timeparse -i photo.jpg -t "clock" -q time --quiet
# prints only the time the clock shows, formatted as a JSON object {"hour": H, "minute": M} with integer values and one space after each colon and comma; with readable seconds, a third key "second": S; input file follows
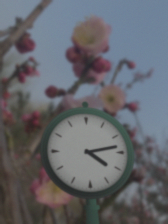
{"hour": 4, "minute": 13}
